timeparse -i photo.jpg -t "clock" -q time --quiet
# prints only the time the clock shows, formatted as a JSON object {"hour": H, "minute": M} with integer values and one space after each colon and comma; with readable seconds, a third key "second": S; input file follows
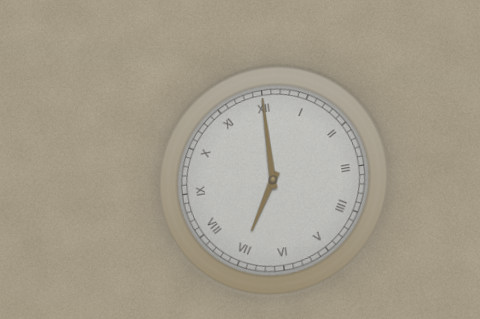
{"hour": 7, "minute": 0}
